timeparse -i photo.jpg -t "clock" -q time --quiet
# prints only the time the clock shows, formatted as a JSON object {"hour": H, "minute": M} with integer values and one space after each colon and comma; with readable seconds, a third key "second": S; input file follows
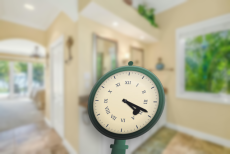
{"hour": 4, "minute": 19}
